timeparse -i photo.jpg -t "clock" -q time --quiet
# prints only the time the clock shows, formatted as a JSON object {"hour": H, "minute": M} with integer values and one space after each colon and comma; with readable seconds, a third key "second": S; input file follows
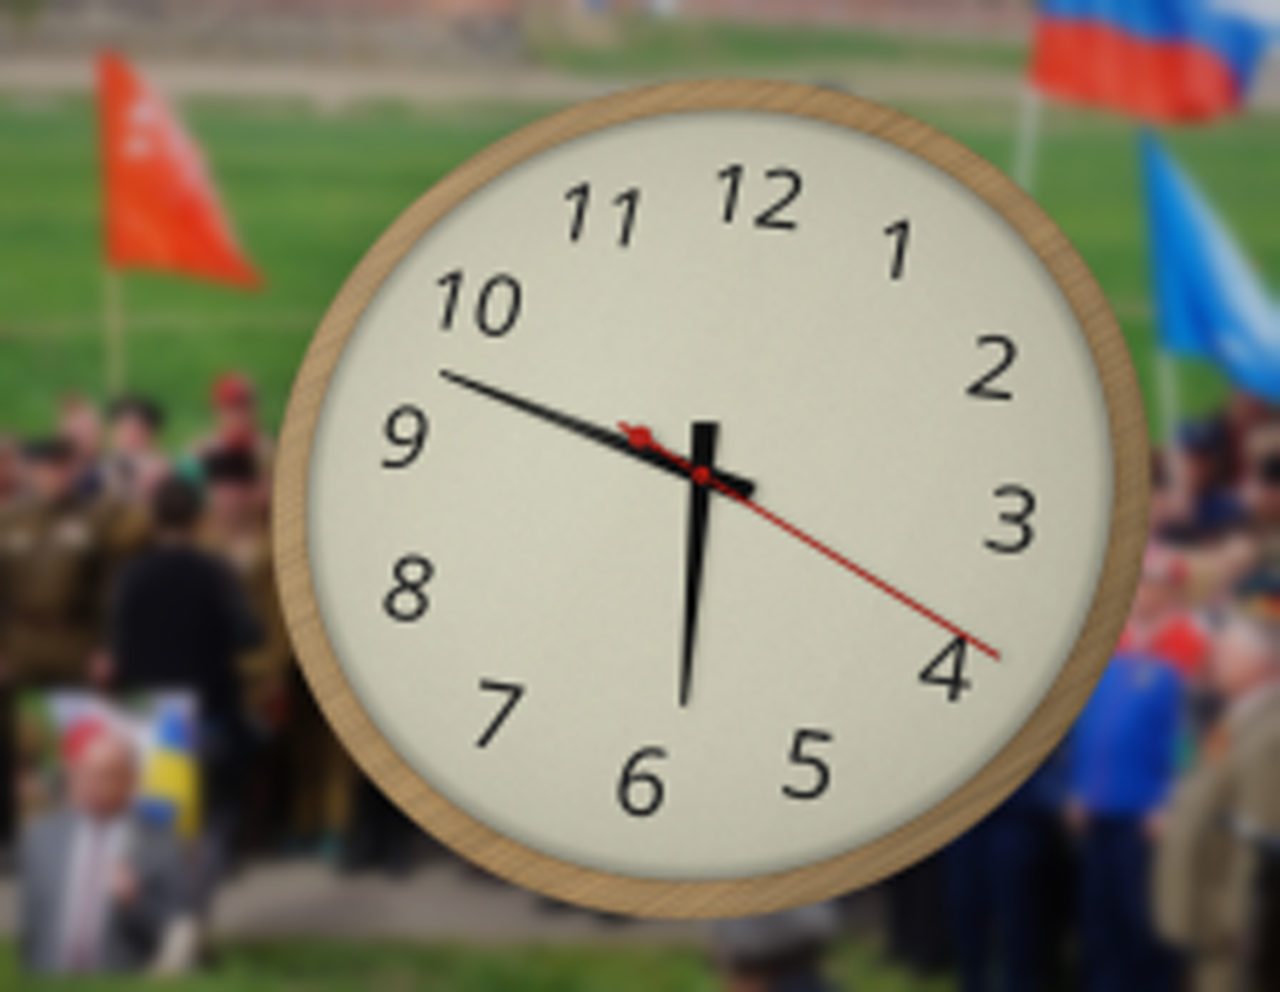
{"hour": 5, "minute": 47, "second": 19}
